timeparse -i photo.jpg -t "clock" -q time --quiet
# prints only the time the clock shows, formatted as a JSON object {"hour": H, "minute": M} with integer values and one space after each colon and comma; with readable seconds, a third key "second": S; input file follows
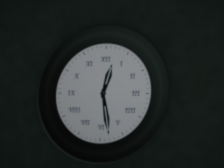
{"hour": 12, "minute": 28}
